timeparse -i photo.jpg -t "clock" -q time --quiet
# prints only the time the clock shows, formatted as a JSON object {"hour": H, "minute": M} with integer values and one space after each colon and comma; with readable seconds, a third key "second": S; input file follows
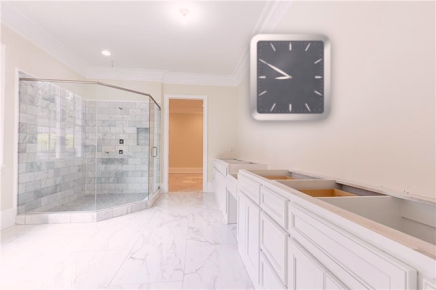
{"hour": 8, "minute": 50}
